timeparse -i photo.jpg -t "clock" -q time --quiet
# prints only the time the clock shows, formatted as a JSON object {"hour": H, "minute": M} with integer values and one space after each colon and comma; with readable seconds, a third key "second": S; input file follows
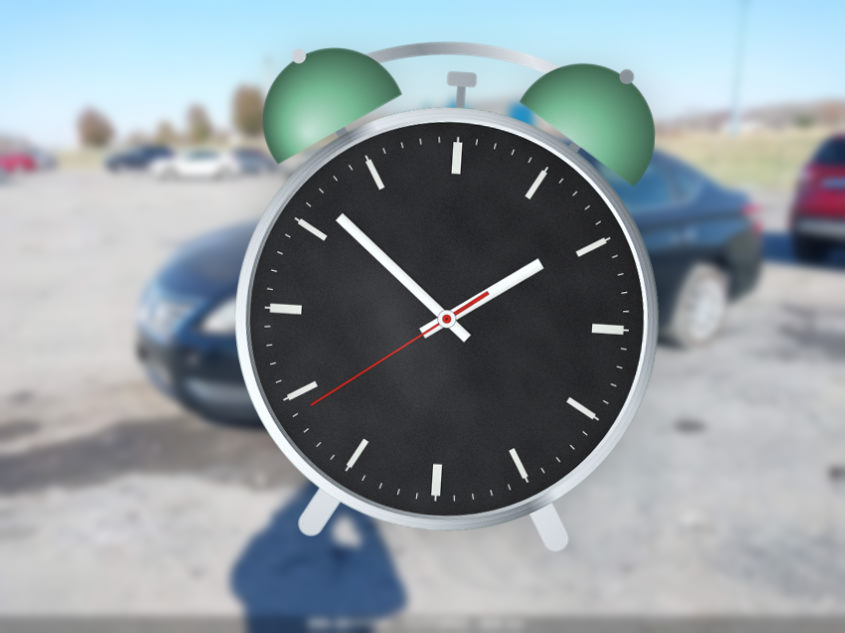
{"hour": 1, "minute": 51, "second": 39}
